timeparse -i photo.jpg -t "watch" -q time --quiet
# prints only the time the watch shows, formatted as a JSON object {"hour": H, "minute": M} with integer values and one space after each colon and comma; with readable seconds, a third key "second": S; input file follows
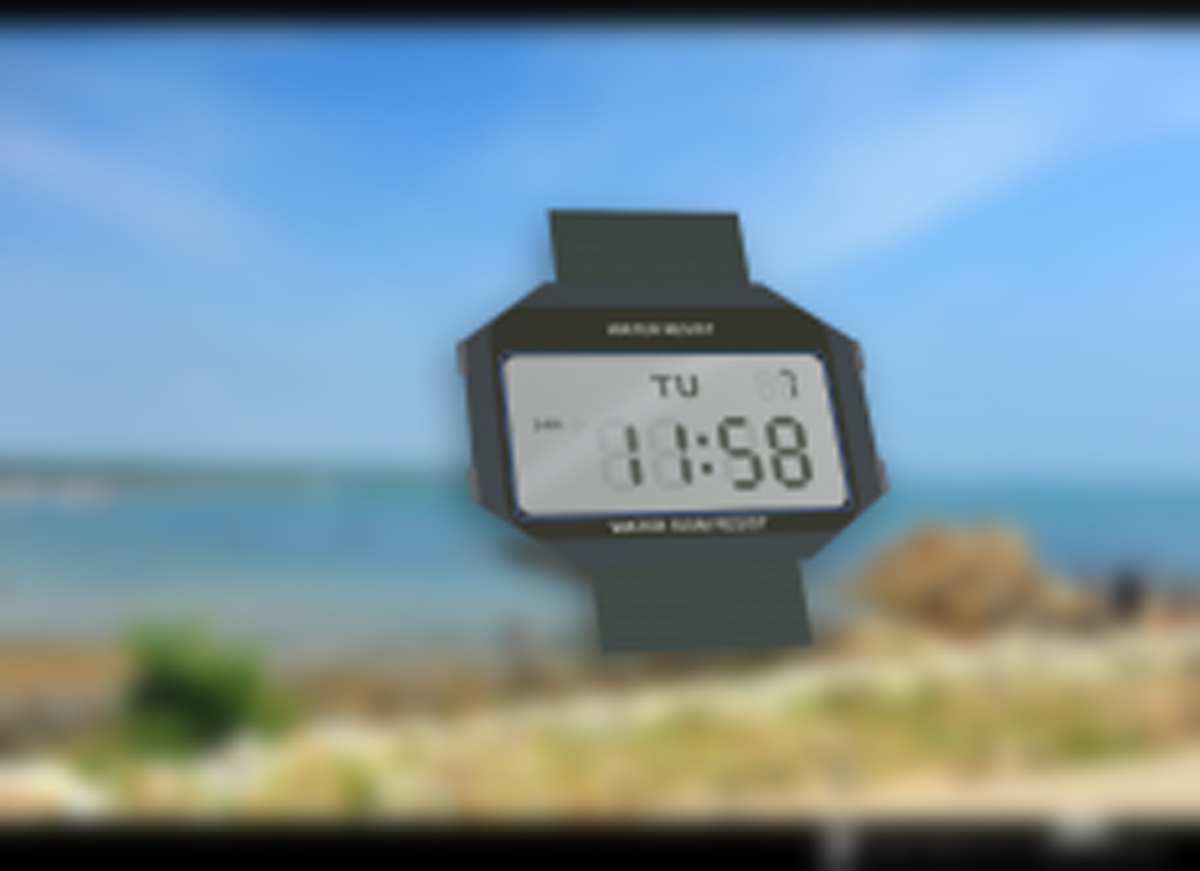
{"hour": 11, "minute": 58}
